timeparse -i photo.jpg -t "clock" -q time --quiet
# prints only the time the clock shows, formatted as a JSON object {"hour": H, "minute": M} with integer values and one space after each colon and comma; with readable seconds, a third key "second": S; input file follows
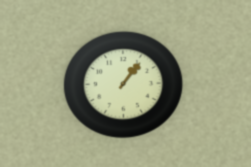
{"hour": 1, "minute": 6}
